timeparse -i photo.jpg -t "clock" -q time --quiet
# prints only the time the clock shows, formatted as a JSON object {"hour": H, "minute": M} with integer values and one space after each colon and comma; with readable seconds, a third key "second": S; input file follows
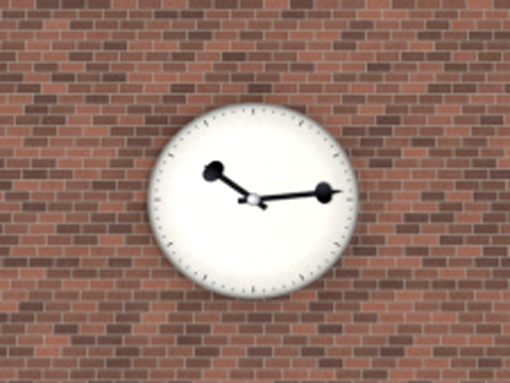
{"hour": 10, "minute": 14}
